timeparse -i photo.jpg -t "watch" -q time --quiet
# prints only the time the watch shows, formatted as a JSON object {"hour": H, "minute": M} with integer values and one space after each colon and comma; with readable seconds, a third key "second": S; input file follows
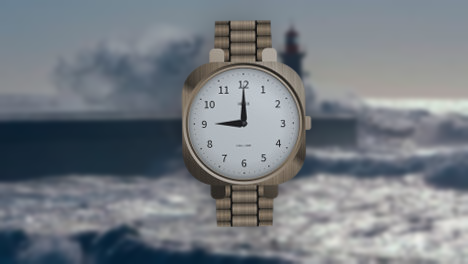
{"hour": 9, "minute": 0}
